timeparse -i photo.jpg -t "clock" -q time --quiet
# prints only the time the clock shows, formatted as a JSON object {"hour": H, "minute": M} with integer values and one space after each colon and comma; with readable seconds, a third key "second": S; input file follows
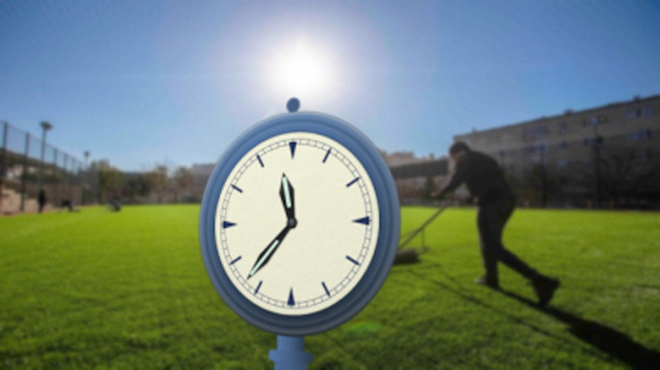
{"hour": 11, "minute": 37}
